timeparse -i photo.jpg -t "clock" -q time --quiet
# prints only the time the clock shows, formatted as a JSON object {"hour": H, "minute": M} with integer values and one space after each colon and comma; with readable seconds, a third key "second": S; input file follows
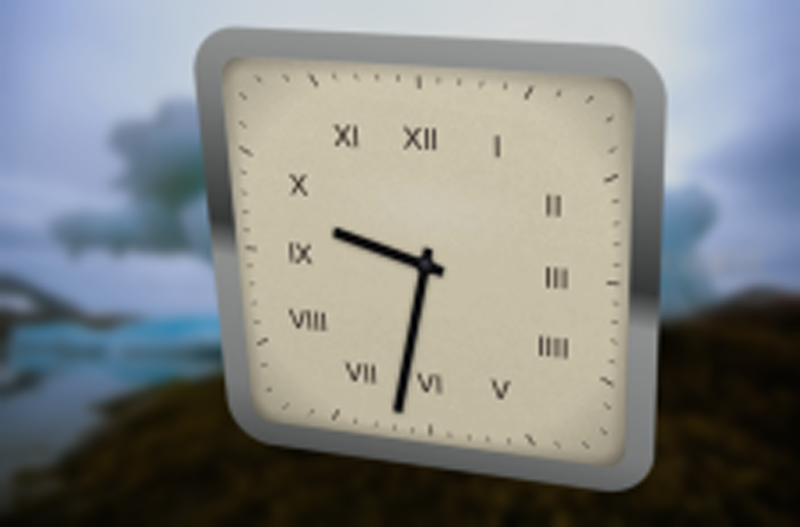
{"hour": 9, "minute": 32}
